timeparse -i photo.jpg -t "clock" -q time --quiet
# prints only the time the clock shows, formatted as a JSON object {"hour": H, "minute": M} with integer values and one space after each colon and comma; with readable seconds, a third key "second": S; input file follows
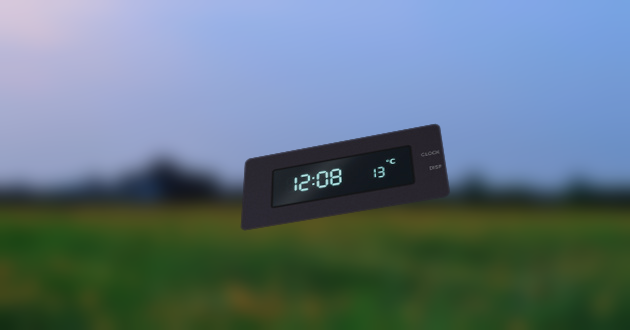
{"hour": 12, "minute": 8}
